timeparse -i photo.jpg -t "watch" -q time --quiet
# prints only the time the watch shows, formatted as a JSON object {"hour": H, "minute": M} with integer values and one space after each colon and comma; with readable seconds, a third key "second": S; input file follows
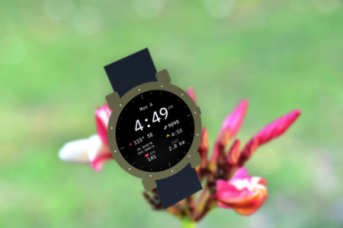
{"hour": 4, "minute": 49}
